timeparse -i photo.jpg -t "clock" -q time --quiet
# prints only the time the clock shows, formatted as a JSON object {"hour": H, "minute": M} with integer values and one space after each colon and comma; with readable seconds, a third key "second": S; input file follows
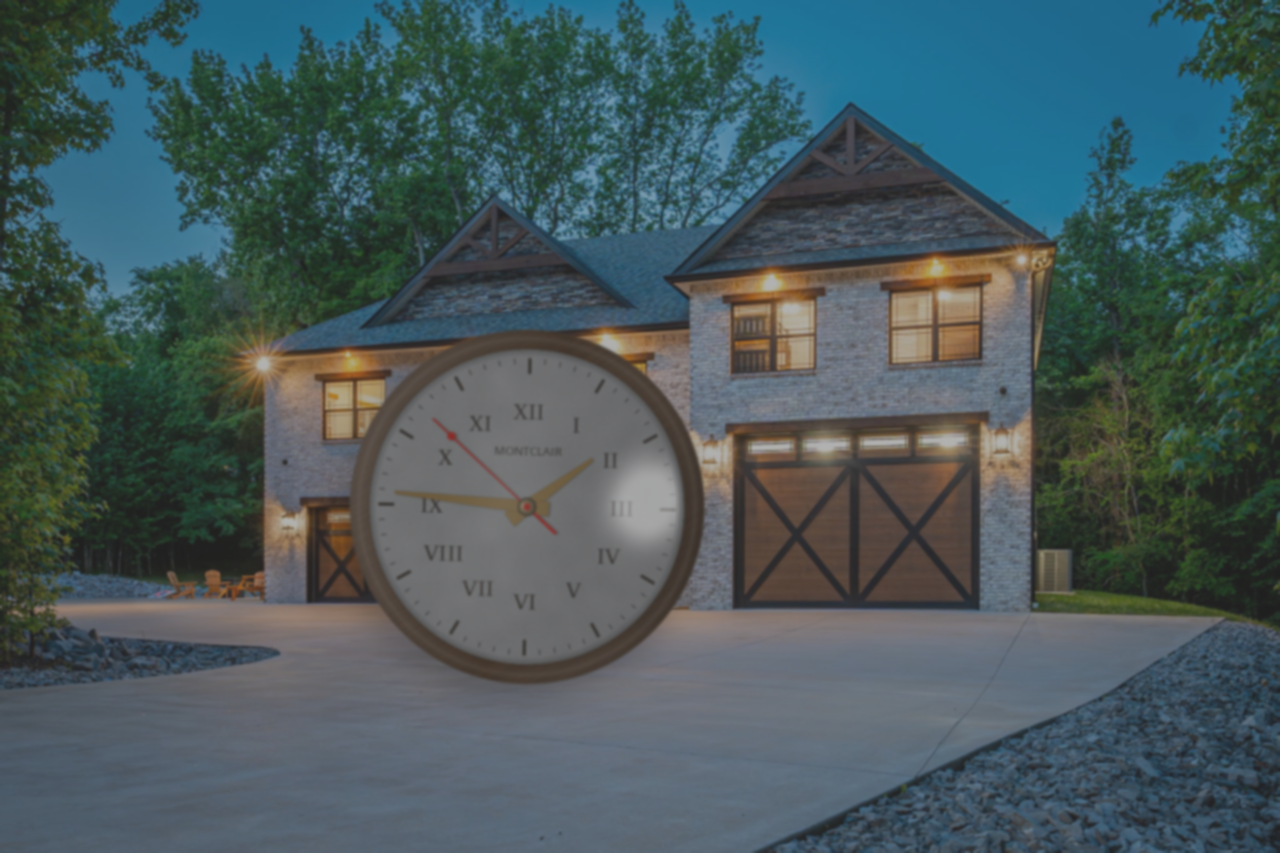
{"hour": 1, "minute": 45, "second": 52}
